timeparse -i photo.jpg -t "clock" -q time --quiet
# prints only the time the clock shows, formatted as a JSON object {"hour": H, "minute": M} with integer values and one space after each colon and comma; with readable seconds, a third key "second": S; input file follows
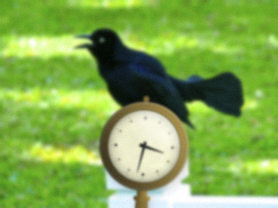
{"hour": 3, "minute": 32}
